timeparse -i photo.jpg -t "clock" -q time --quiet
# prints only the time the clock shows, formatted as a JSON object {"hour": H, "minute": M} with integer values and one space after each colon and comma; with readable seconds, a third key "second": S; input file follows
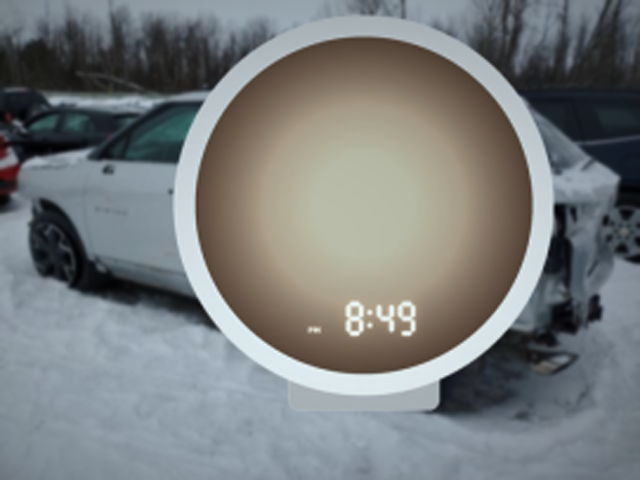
{"hour": 8, "minute": 49}
